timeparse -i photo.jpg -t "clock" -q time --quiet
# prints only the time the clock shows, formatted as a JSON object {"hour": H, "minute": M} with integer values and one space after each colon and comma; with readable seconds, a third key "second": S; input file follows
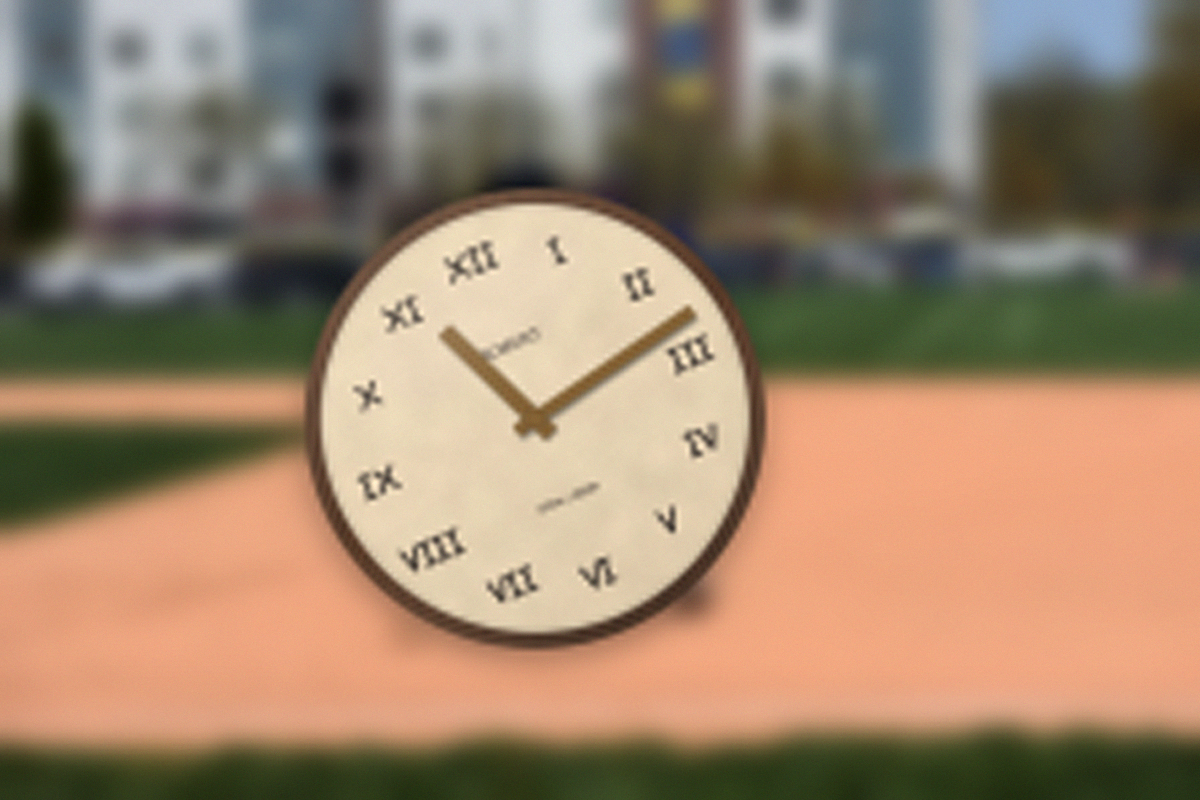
{"hour": 11, "minute": 13}
